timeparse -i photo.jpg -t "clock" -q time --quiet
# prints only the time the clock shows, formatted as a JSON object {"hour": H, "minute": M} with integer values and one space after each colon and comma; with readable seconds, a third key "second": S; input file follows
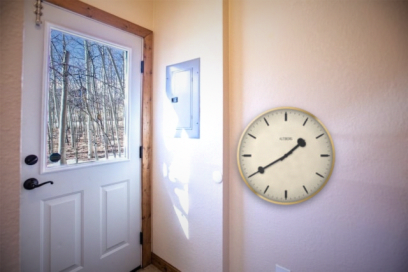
{"hour": 1, "minute": 40}
